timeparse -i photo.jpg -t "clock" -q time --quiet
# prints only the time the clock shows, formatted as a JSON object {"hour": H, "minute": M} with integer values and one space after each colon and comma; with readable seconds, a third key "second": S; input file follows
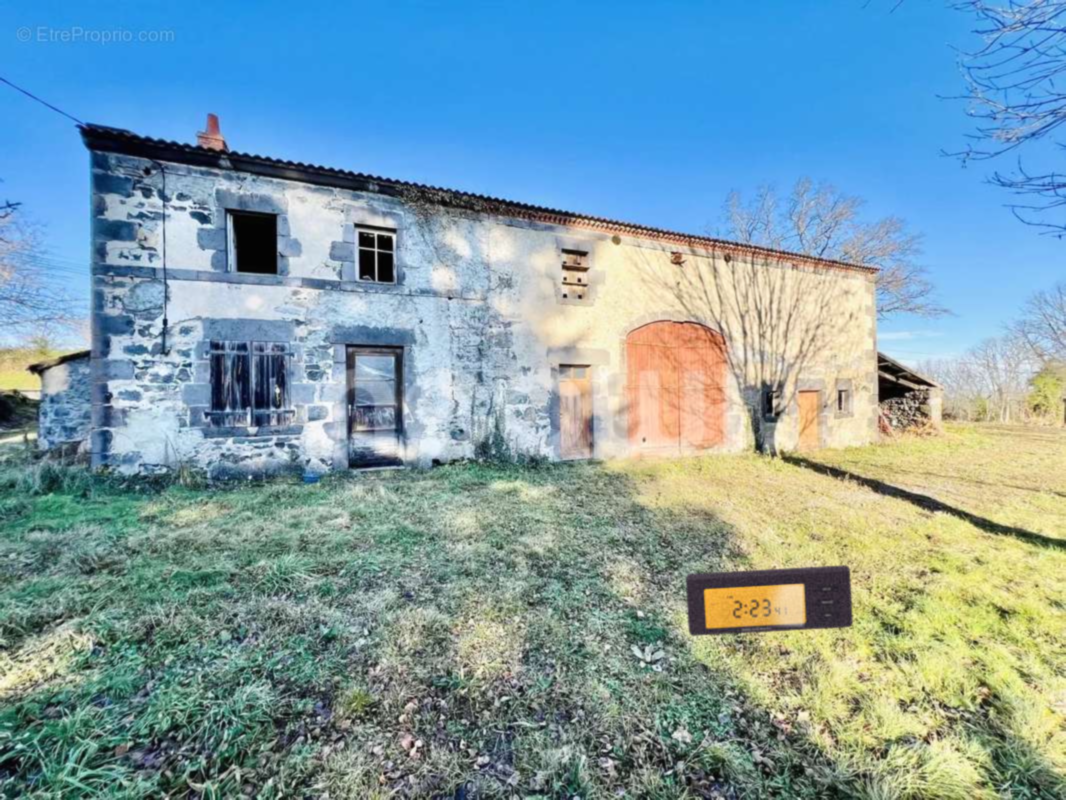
{"hour": 2, "minute": 23}
